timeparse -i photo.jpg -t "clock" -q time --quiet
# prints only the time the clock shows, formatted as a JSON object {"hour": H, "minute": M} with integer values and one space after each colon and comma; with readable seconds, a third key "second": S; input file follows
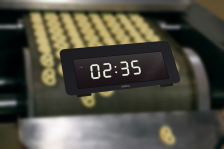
{"hour": 2, "minute": 35}
